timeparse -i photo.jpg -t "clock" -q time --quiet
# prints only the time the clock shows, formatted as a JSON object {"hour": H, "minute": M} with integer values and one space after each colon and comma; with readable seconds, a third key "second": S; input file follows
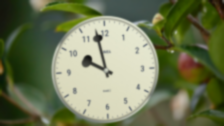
{"hour": 9, "minute": 58}
